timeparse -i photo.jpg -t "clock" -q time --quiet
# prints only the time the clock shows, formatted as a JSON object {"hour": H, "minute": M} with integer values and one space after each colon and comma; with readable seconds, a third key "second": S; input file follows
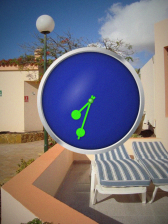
{"hour": 7, "minute": 33}
